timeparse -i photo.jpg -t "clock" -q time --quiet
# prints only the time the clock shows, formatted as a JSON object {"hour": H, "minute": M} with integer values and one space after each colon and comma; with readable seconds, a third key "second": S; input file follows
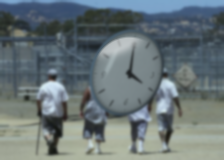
{"hour": 4, "minute": 0}
